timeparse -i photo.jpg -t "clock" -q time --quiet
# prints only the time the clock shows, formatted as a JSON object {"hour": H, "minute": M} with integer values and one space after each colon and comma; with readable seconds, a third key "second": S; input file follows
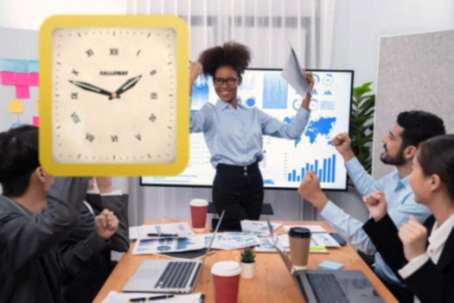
{"hour": 1, "minute": 48}
